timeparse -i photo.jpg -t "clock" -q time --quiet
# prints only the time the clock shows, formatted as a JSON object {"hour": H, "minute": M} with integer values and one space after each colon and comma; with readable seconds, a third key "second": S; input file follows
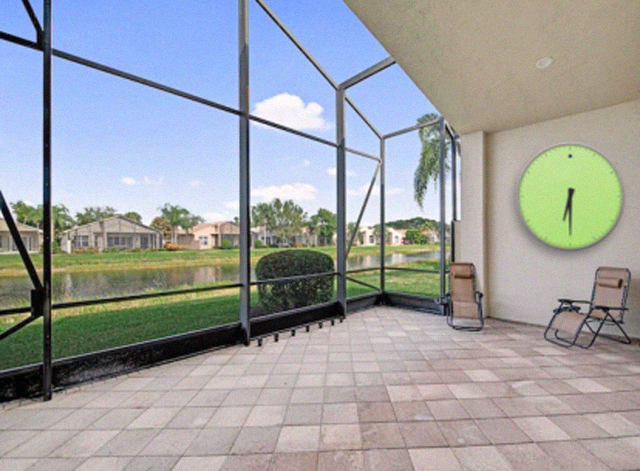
{"hour": 6, "minute": 30}
